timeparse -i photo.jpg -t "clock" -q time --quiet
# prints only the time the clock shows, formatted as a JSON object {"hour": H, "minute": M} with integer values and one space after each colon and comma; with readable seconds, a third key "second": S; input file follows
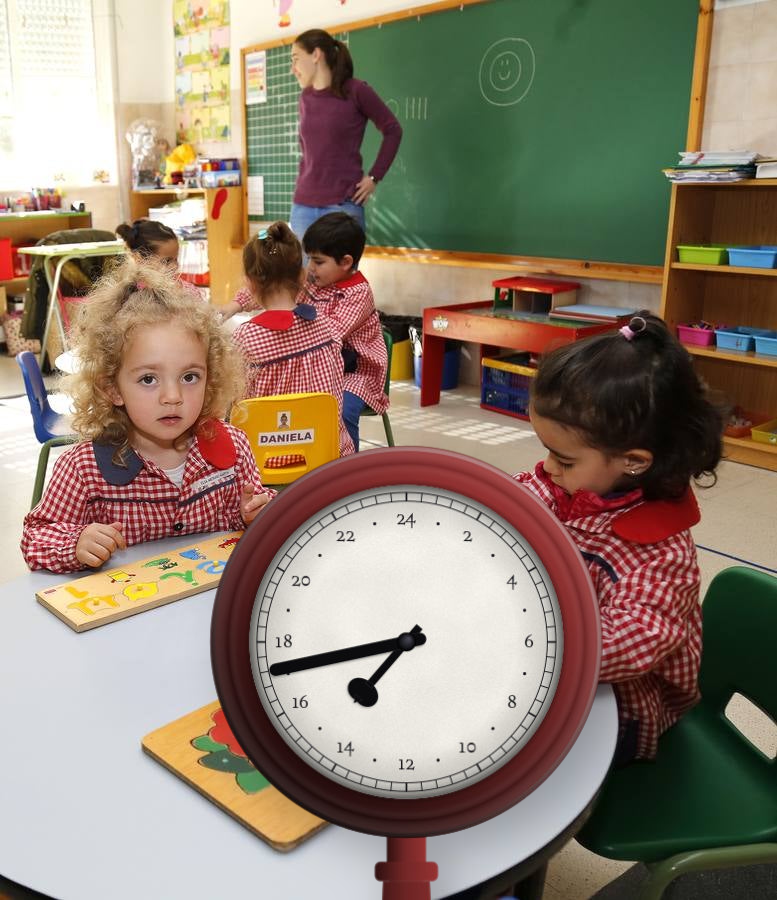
{"hour": 14, "minute": 43}
